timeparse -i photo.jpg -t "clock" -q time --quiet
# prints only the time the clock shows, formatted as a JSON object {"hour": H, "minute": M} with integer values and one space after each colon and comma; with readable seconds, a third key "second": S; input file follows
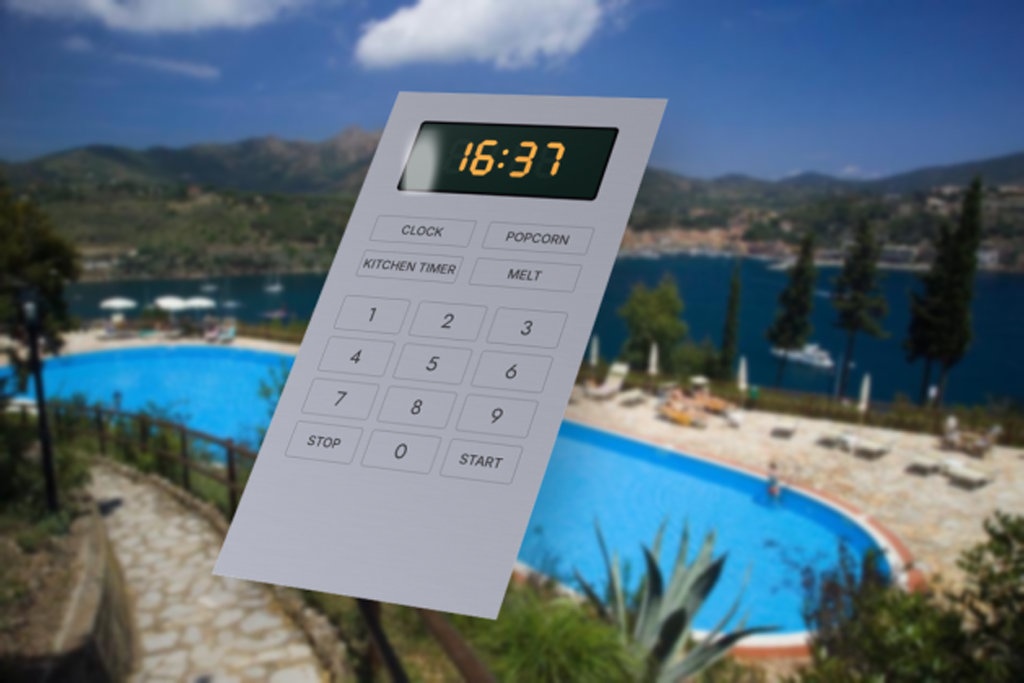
{"hour": 16, "minute": 37}
